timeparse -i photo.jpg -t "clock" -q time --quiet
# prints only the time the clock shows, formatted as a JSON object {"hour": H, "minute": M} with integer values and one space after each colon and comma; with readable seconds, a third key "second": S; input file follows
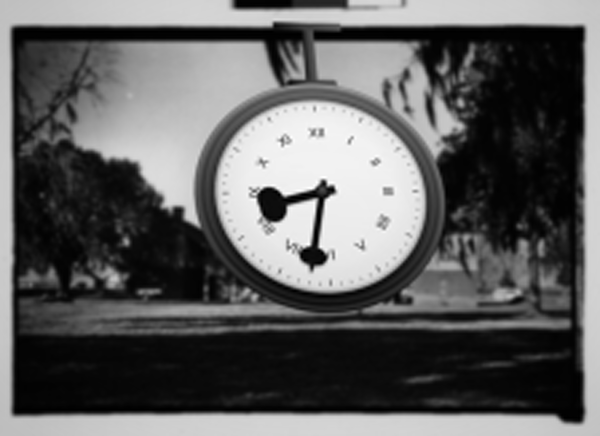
{"hour": 8, "minute": 32}
